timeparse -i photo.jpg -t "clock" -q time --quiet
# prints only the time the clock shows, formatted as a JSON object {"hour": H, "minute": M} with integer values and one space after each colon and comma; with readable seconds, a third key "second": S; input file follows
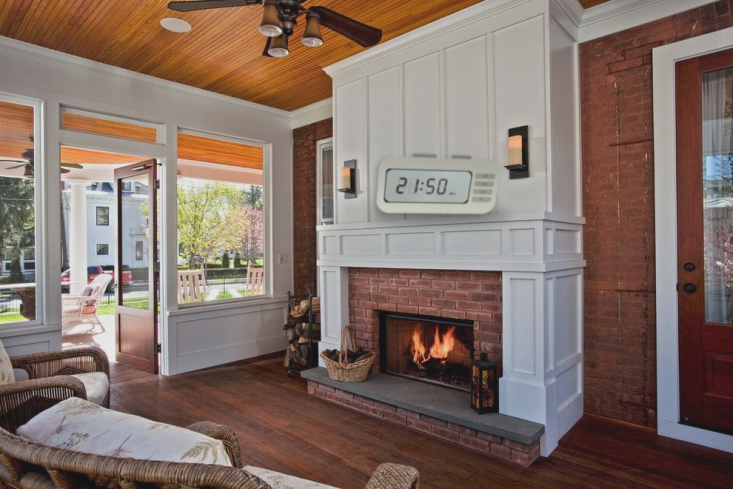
{"hour": 21, "minute": 50}
